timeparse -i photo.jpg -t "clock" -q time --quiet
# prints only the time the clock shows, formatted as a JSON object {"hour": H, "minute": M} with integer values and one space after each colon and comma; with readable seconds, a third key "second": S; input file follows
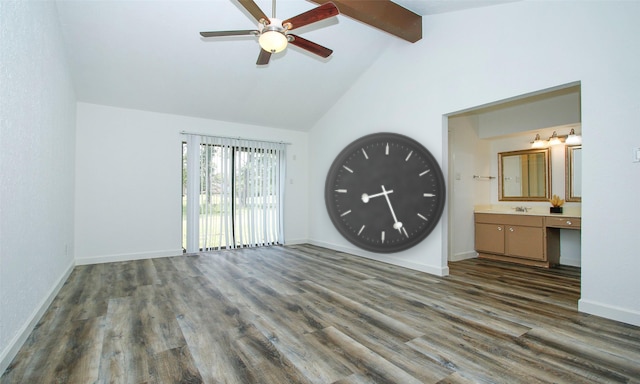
{"hour": 8, "minute": 26}
